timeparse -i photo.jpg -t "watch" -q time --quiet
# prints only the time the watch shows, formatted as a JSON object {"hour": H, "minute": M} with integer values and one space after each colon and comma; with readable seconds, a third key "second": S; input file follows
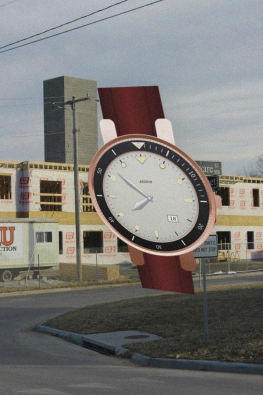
{"hour": 7, "minute": 52}
